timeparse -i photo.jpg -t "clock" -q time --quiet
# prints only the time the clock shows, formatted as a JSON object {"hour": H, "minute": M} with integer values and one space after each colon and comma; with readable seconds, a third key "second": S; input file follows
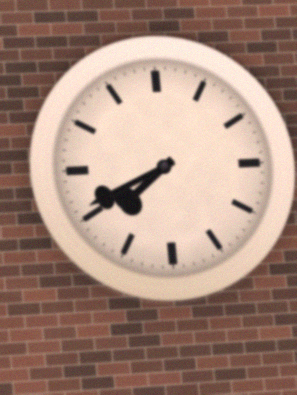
{"hour": 7, "minute": 41}
